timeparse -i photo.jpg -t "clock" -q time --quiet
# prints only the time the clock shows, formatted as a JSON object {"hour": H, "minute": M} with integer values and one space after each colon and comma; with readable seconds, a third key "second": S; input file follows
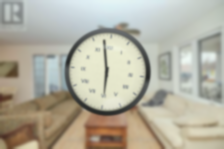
{"hour": 5, "minute": 58}
